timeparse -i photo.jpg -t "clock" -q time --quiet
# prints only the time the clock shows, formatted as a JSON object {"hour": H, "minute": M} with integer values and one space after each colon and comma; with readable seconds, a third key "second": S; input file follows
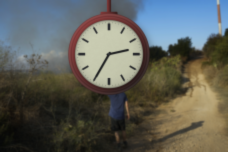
{"hour": 2, "minute": 35}
